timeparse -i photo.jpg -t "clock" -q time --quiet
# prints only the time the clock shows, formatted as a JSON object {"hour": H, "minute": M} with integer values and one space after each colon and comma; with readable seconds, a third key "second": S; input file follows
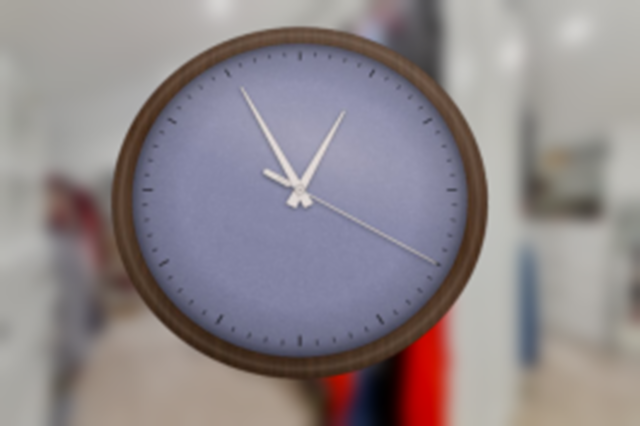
{"hour": 12, "minute": 55, "second": 20}
